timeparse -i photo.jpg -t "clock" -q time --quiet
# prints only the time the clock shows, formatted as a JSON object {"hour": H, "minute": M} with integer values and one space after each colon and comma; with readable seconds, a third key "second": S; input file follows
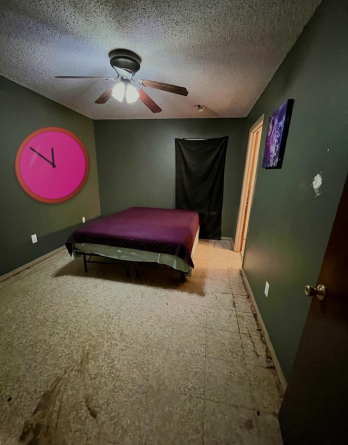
{"hour": 11, "minute": 51}
